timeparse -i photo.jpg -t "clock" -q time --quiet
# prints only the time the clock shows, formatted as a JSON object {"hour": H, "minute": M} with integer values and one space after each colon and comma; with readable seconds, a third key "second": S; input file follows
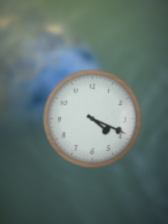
{"hour": 4, "minute": 19}
